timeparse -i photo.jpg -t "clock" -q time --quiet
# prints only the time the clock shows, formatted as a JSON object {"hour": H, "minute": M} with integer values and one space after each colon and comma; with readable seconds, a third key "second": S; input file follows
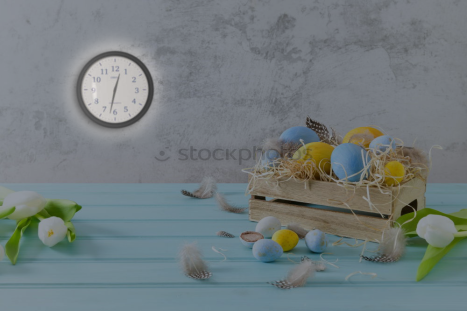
{"hour": 12, "minute": 32}
